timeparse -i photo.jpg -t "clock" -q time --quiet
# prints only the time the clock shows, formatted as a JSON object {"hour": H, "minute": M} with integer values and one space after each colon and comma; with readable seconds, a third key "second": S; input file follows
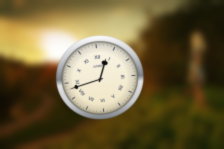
{"hour": 12, "minute": 43}
